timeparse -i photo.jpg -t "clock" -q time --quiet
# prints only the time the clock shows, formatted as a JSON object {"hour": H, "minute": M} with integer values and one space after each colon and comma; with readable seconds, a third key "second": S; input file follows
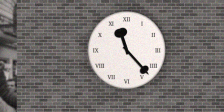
{"hour": 11, "minute": 23}
